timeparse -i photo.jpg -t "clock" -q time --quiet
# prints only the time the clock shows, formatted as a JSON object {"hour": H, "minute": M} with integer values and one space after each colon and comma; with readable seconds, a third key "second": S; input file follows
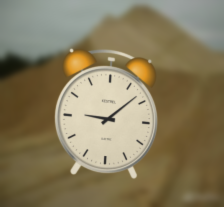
{"hour": 9, "minute": 8}
